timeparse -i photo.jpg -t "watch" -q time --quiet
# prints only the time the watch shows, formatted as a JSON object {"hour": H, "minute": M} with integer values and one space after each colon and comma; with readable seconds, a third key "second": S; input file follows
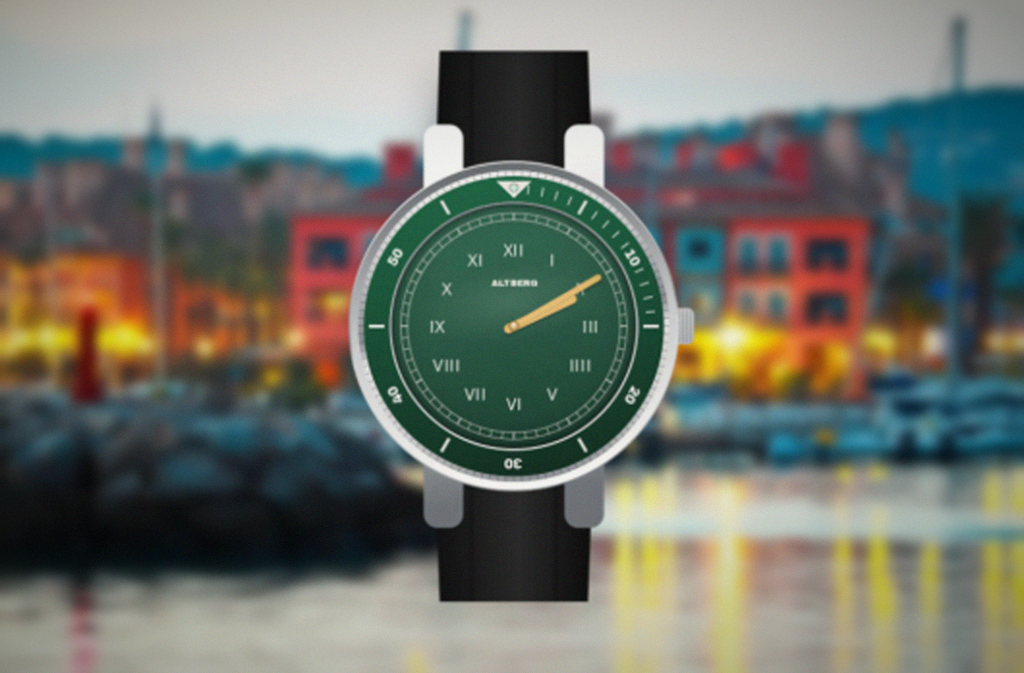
{"hour": 2, "minute": 10}
